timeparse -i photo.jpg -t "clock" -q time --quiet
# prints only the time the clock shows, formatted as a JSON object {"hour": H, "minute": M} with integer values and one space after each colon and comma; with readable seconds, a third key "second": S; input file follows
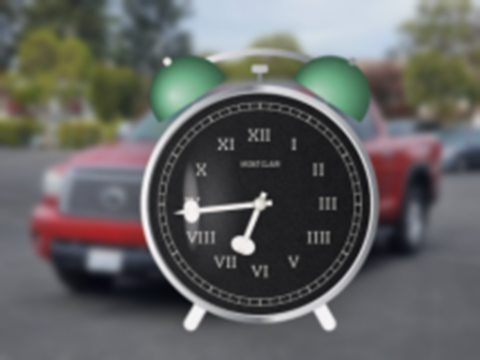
{"hour": 6, "minute": 44}
